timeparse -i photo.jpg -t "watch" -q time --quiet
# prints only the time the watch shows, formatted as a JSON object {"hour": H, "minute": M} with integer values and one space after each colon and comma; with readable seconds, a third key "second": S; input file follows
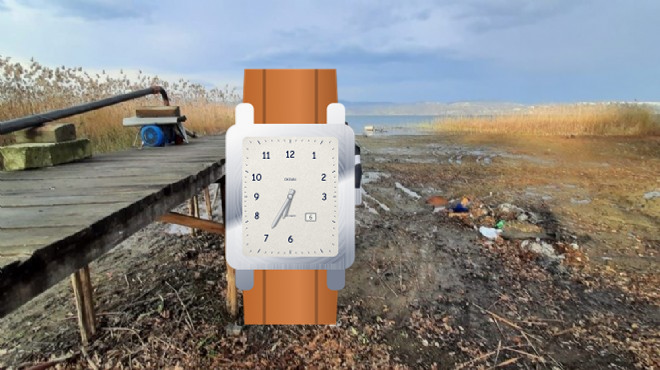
{"hour": 6, "minute": 35}
